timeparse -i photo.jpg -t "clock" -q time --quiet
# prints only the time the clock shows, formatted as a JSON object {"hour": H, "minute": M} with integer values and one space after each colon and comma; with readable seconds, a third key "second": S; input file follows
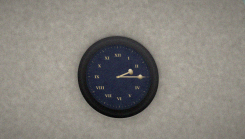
{"hour": 2, "minute": 15}
